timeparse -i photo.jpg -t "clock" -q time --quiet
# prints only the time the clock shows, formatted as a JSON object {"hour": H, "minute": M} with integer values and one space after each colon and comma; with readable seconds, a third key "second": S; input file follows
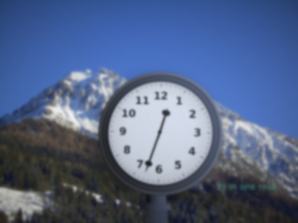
{"hour": 12, "minute": 33}
